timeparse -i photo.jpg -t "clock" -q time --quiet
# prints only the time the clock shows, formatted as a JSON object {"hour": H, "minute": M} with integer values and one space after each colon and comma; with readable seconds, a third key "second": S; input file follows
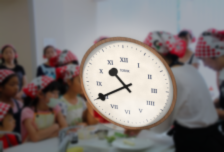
{"hour": 10, "minute": 40}
